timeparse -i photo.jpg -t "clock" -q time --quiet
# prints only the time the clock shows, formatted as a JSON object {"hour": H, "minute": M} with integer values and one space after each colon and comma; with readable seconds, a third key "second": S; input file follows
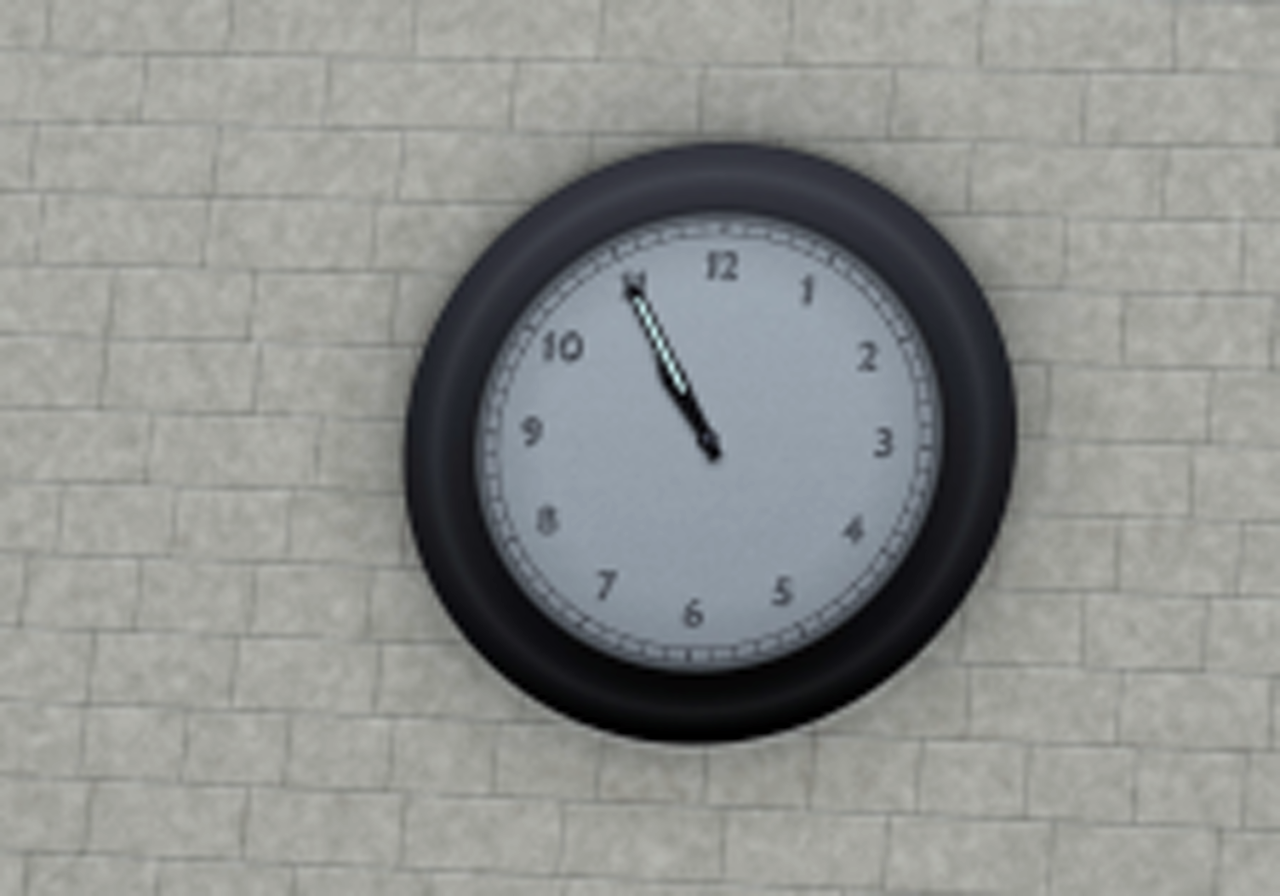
{"hour": 10, "minute": 55}
